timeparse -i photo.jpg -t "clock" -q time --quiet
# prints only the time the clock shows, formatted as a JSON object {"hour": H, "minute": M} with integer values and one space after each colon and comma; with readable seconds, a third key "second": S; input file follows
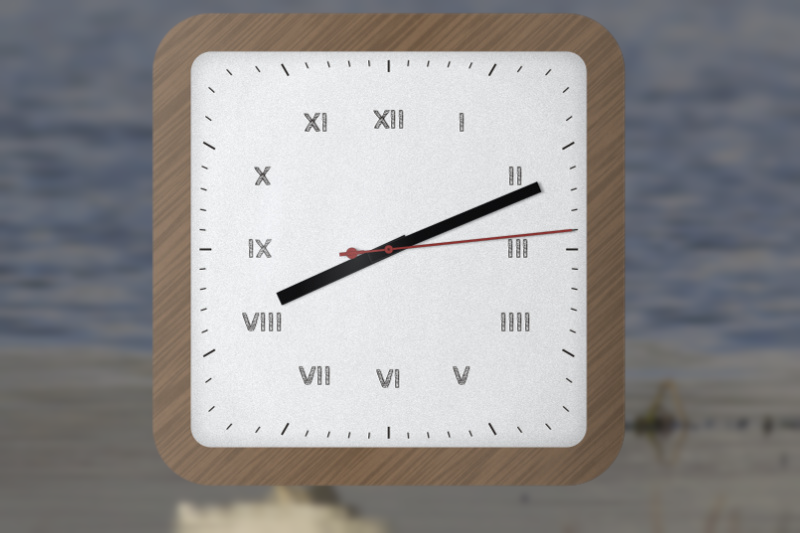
{"hour": 8, "minute": 11, "second": 14}
